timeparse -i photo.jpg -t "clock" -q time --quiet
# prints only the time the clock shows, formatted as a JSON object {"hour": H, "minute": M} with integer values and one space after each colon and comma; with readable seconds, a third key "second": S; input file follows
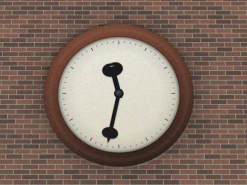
{"hour": 11, "minute": 32}
